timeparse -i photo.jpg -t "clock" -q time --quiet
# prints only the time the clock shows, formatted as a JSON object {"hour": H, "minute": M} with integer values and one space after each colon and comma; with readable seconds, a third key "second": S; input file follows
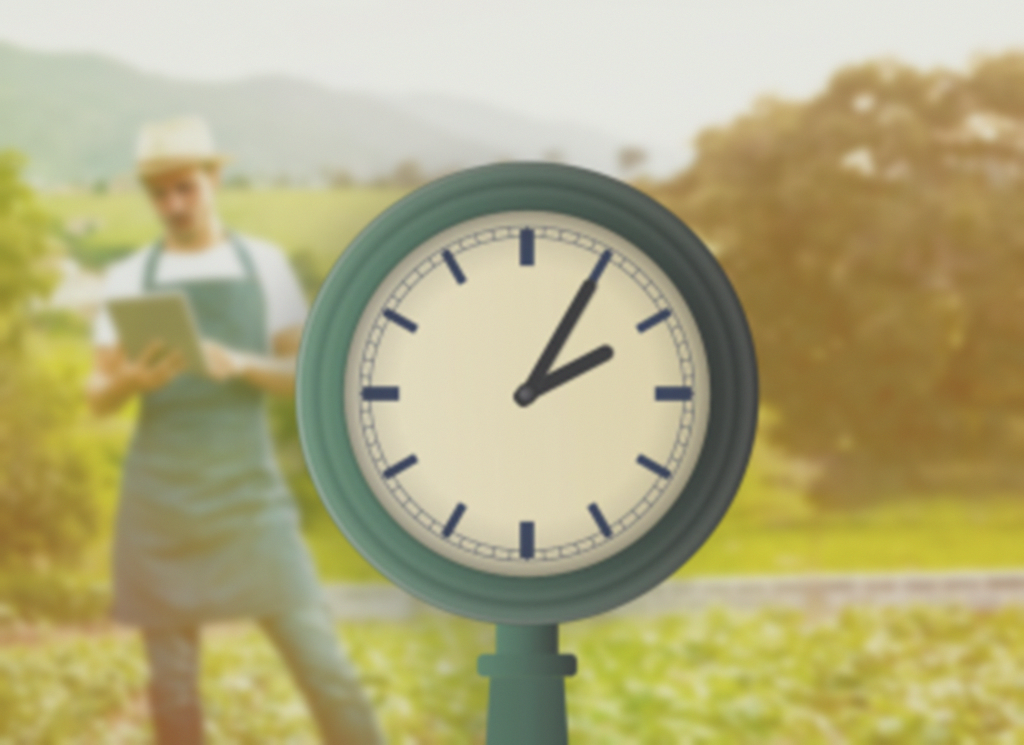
{"hour": 2, "minute": 5}
